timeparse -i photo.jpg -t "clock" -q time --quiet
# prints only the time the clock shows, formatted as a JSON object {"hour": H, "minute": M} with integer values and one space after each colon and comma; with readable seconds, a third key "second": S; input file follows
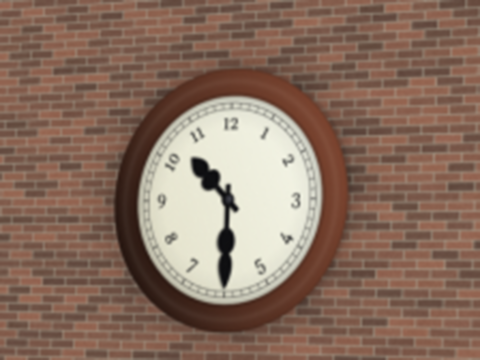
{"hour": 10, "minute": 30}
